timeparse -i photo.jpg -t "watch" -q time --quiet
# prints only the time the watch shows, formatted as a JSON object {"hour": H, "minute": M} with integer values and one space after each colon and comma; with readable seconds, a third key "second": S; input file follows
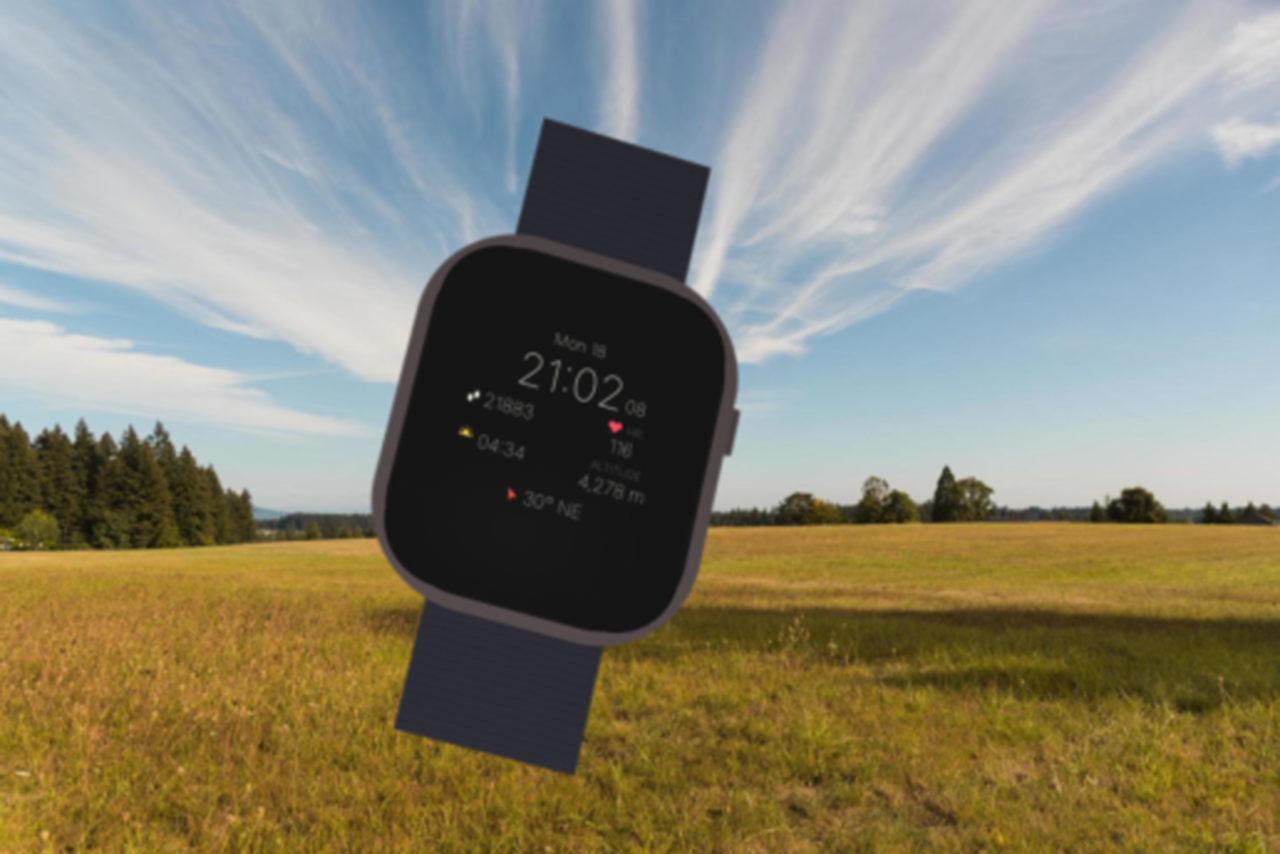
{"hour": 21, "minute": 2}
